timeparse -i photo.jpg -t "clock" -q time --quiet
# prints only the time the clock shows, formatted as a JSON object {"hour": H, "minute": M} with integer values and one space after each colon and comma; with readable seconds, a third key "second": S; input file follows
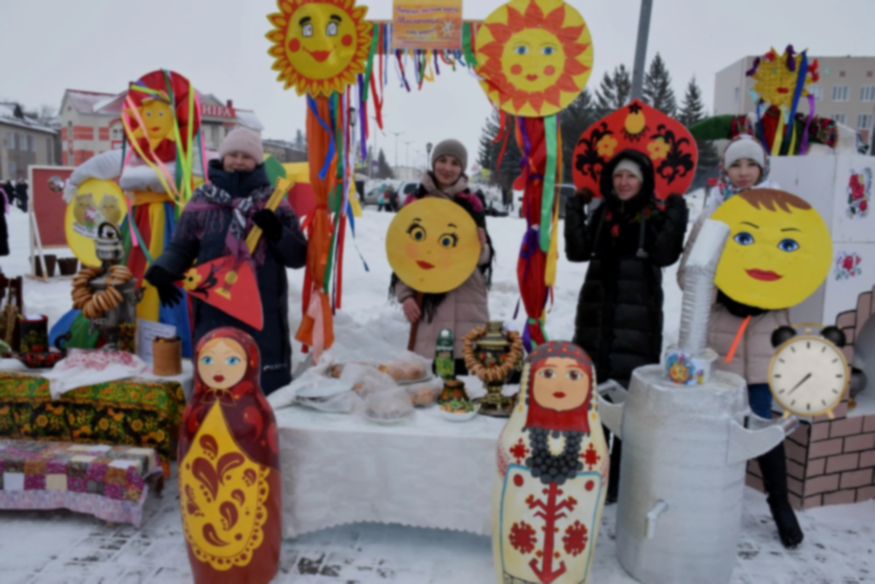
{"hour": 7, "minute": 38}
